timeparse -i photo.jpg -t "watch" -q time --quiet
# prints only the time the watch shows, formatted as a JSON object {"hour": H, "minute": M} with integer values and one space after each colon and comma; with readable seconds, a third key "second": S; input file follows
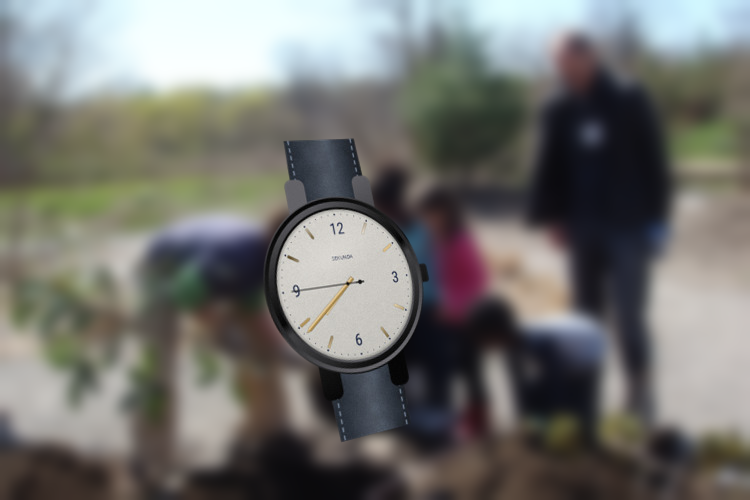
{"hour": 7, "minute": 38, "second": 45}
